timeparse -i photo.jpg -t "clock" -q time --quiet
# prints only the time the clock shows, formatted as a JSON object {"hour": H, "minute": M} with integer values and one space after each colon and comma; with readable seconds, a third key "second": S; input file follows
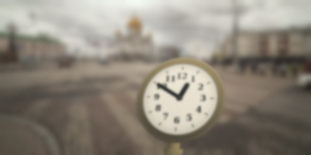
{"hour": 12, "minute": 50}
